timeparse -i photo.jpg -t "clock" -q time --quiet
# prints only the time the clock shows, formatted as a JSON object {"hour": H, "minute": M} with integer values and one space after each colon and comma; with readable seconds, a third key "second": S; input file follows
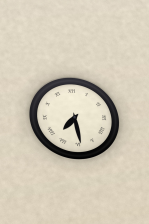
{"hour": 7, "minute": 29}
